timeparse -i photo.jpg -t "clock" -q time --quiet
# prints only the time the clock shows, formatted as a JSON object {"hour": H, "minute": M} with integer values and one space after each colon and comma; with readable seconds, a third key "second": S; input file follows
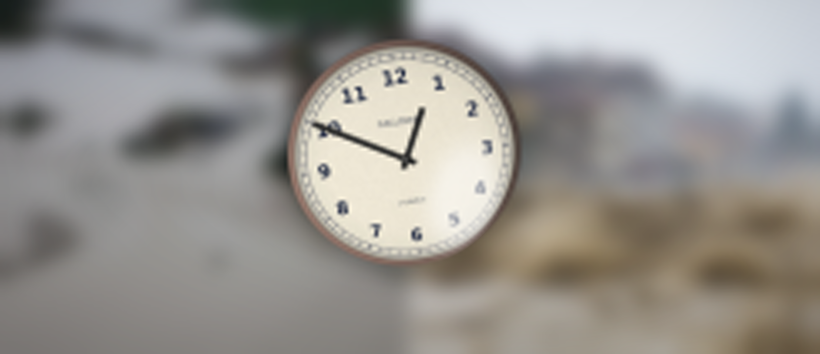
{"hour": 12, "minute": 50}
